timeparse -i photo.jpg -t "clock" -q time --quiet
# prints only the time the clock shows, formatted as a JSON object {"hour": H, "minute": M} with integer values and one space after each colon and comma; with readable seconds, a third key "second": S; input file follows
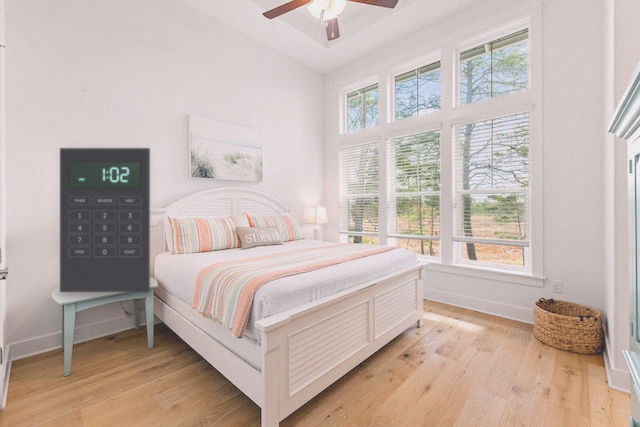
{"hour": 1, "minute": 2}
